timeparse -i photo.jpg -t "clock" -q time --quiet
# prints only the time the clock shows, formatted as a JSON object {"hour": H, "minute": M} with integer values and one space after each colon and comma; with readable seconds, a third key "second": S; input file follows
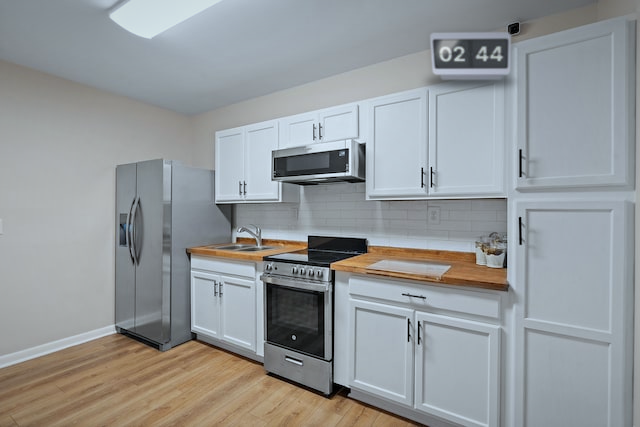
{"hour": 2, "minute": 44}
